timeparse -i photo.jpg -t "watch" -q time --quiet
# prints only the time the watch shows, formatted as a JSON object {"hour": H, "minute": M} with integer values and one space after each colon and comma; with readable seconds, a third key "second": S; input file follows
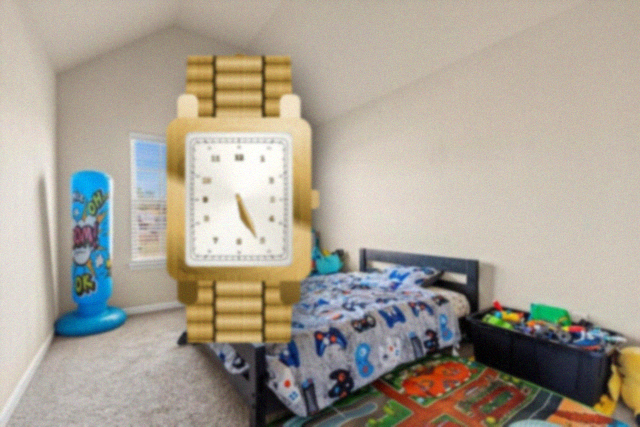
{"hour": 5, "minute": 26}
